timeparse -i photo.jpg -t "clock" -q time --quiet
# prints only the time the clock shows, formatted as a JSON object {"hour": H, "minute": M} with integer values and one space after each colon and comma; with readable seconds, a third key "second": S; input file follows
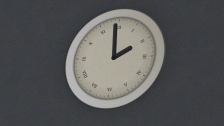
{"hour": 1, "minute": 59}
